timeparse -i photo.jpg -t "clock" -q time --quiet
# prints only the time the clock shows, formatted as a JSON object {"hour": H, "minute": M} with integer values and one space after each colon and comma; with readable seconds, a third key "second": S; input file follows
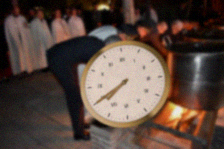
{"hour": 7, "minute": 40}
